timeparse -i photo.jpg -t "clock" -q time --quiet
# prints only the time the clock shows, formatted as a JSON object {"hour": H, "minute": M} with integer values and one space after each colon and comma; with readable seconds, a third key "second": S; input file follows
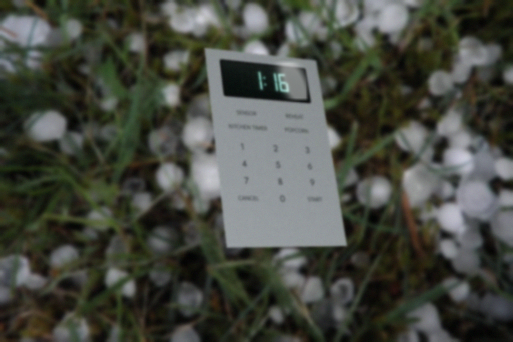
{"hour": 1, "minute": 16}
